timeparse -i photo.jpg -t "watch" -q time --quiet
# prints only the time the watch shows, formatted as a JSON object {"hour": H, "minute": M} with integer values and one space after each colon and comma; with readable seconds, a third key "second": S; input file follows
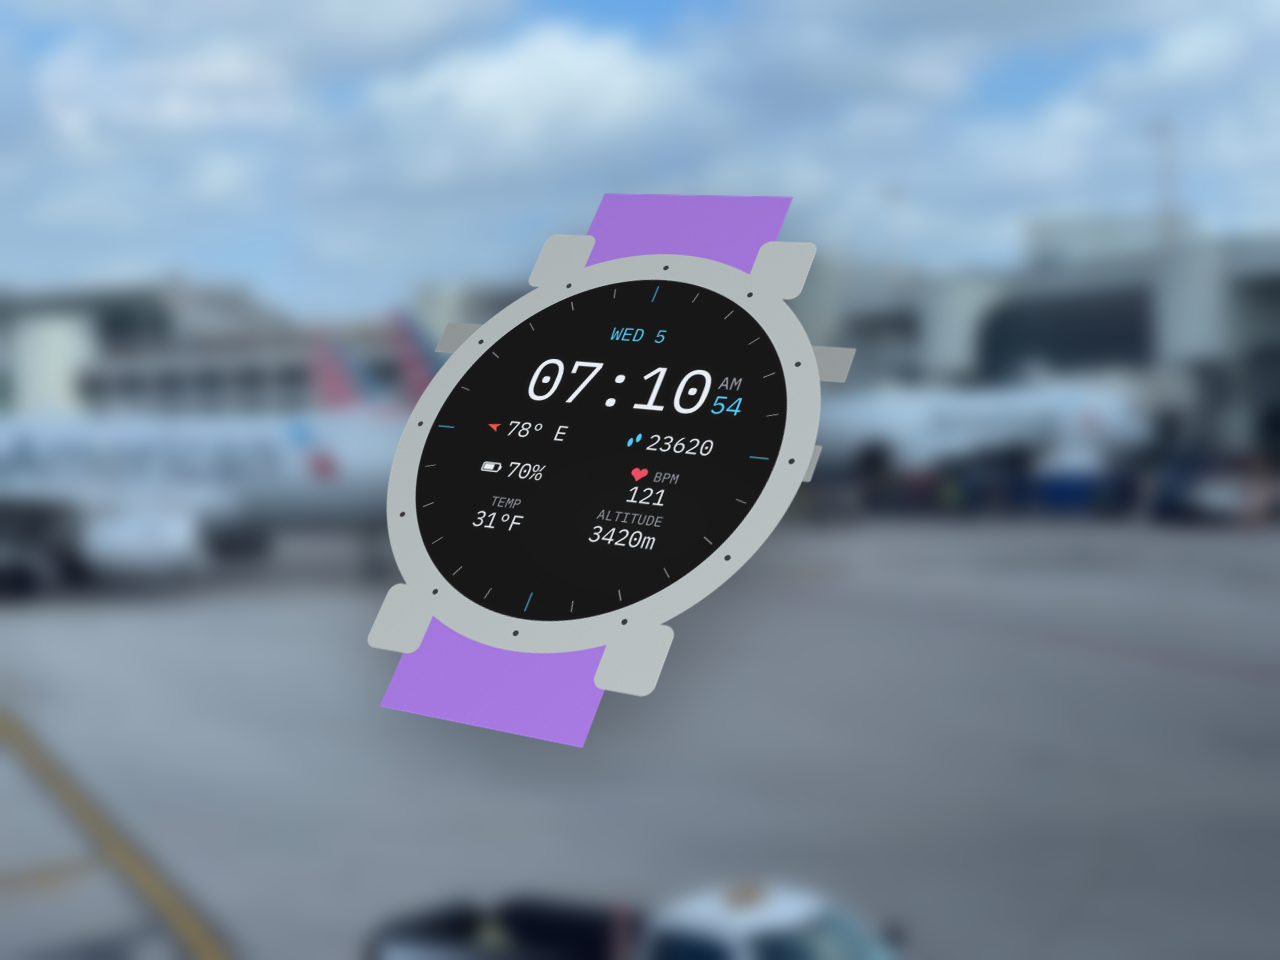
{"hour": 7, "minute": 10, "second": 54}
